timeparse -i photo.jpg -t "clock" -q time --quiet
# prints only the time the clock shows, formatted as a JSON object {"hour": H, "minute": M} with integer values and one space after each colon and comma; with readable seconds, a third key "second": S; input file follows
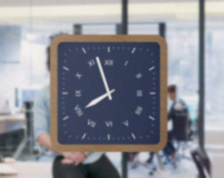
{"hour": 7, "minute": 57}
